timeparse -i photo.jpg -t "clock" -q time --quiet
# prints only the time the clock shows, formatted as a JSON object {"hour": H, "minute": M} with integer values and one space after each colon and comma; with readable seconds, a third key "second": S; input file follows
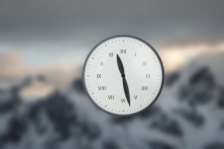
{"hour": 11, "minute": 28}
